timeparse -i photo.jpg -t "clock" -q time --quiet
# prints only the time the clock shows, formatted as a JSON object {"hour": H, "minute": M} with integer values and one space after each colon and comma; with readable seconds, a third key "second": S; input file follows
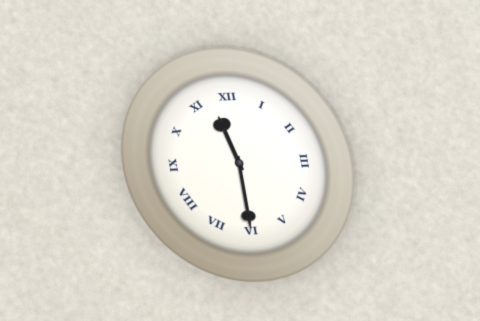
{"hour": 11, "minute": 30}
